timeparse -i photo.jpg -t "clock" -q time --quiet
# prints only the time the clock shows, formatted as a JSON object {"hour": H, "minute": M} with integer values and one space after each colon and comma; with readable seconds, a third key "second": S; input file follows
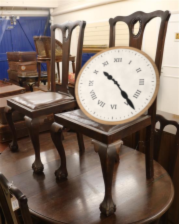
{"hour": 10, "minute": 24}
